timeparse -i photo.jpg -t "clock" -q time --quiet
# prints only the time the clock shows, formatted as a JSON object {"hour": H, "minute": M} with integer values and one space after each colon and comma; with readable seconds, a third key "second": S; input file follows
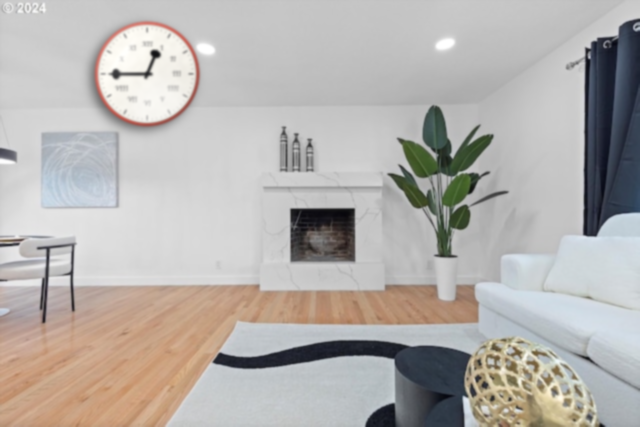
{"hour": 12, "minute": 45}
